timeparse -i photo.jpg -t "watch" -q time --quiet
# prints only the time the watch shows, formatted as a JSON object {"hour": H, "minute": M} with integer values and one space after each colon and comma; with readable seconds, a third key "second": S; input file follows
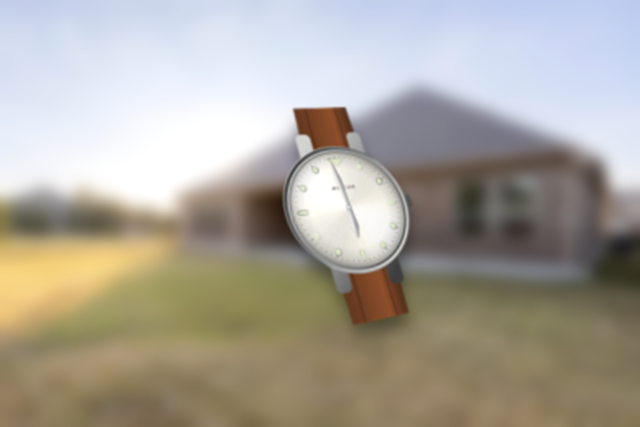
{"hour": 5, "minute": 59}
